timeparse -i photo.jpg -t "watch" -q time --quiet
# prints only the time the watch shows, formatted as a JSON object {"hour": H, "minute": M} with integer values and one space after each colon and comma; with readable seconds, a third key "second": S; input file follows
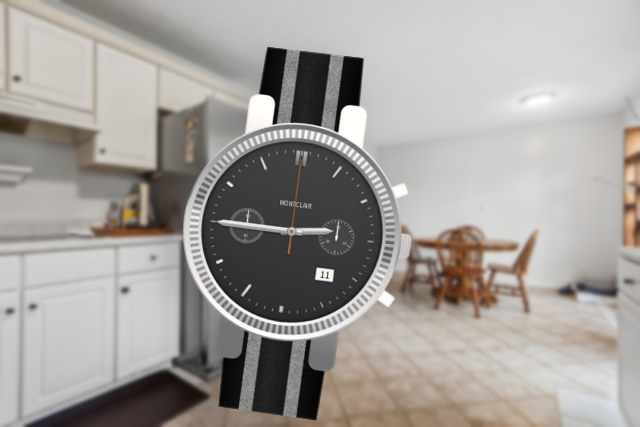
{"hour": 2, "minute": 45}
